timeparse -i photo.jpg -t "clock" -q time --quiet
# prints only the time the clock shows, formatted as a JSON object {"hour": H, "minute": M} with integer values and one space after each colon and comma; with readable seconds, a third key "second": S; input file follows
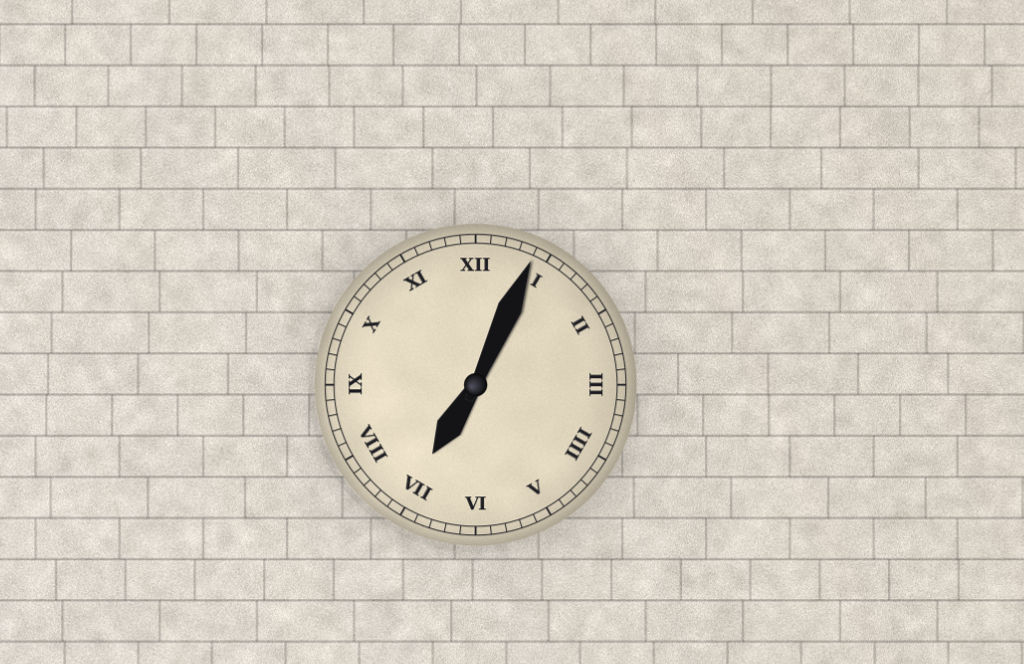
{"hour": 7, "minute": 4}
